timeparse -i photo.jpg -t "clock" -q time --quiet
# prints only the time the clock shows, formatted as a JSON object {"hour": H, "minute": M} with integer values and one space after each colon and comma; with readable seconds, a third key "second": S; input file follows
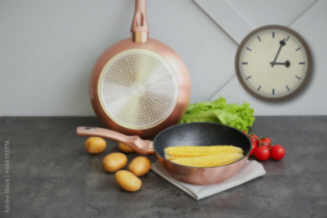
{"hour": 3, "minute": 4}
